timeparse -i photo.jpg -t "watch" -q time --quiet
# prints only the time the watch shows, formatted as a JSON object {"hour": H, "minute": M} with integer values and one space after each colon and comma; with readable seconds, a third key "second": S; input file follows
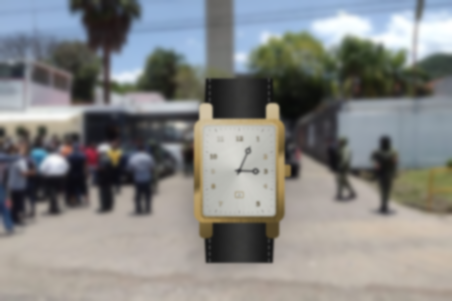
{"hour": 3, "minute": 4}
